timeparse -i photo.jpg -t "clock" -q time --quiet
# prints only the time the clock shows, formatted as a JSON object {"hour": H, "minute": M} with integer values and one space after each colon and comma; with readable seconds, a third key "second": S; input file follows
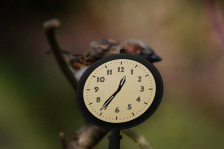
{"hour": 12, "minute": 36}
